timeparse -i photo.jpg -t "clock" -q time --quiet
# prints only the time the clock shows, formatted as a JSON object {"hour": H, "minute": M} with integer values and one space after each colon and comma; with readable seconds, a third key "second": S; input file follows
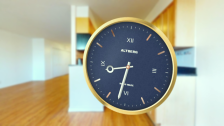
{"hour": 8, "minute": 32}
